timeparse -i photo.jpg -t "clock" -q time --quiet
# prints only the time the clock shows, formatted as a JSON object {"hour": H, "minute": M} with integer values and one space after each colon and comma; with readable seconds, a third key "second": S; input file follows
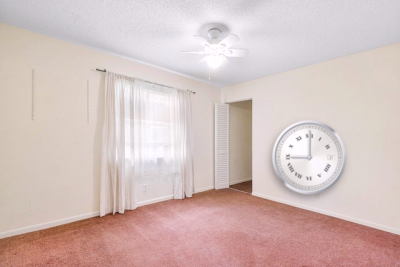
{"hour": 9, "minute": 0}
